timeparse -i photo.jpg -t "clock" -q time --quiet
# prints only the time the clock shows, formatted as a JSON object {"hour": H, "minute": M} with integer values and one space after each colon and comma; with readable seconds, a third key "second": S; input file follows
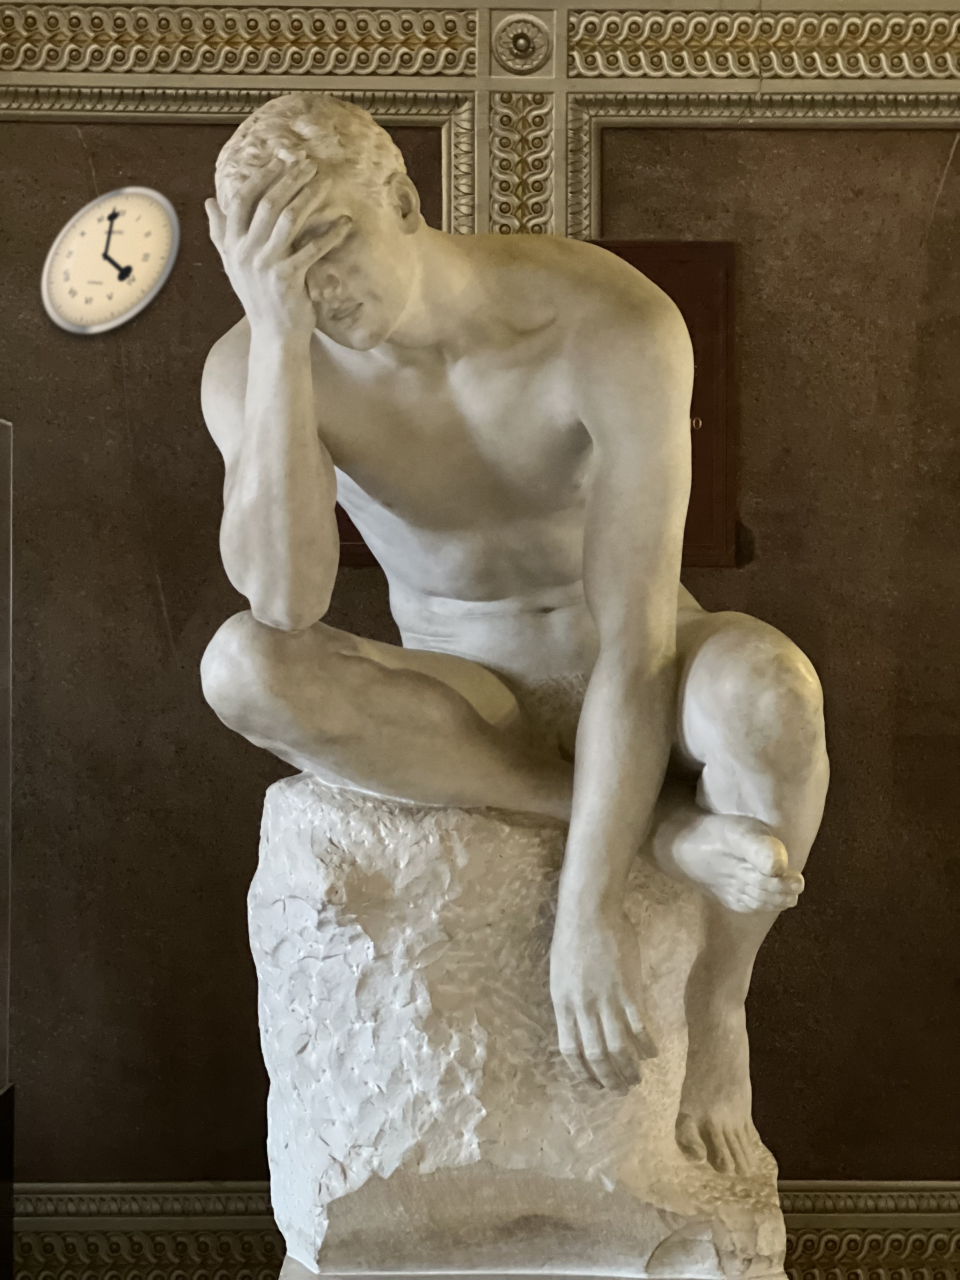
{"hour": 3, "minute": 58}
